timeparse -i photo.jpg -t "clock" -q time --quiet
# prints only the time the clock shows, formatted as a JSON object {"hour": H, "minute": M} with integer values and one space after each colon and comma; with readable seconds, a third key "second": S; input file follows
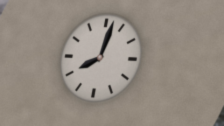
{"hour": 8, "minute": 2}
